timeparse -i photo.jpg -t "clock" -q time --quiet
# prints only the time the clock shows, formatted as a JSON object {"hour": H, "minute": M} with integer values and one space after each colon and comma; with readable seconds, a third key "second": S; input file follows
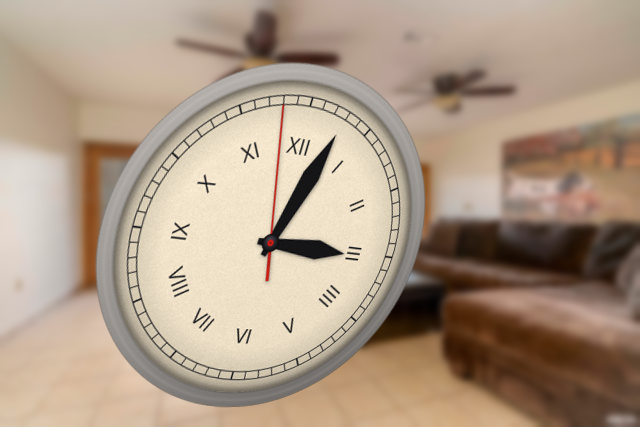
{"hour": 3, "minute": 2, "second": 58}
